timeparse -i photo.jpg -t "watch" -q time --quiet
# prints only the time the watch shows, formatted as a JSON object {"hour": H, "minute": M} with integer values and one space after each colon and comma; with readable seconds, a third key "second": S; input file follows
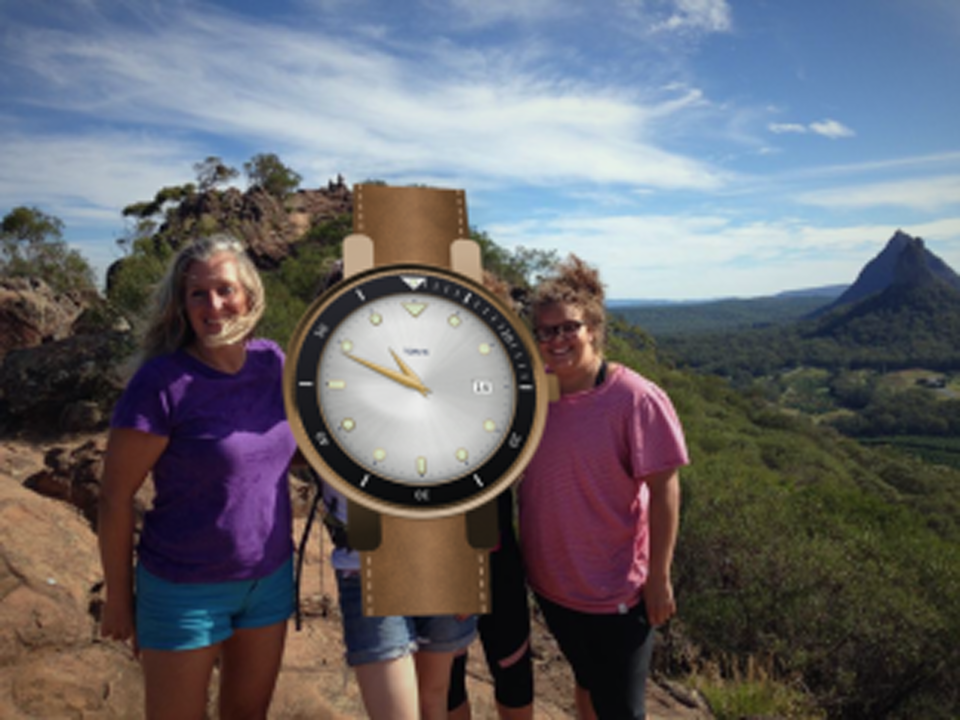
{"hour": 10, "minute": 49}
